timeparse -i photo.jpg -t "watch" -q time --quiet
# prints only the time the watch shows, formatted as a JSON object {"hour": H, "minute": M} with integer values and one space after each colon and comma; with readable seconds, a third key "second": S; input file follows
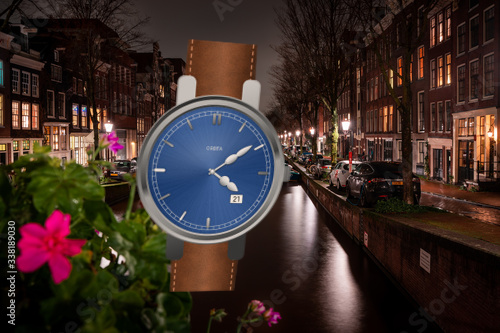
{"hour": 4, "minute": 9}
